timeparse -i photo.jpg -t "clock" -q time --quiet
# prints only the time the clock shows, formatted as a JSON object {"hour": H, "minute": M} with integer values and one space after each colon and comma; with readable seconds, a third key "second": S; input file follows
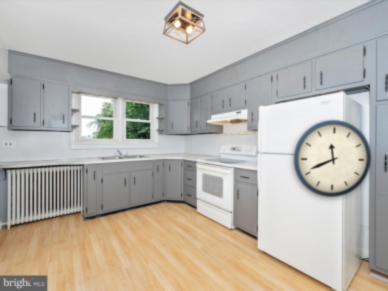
{"hour": 11, "minute": 41}
